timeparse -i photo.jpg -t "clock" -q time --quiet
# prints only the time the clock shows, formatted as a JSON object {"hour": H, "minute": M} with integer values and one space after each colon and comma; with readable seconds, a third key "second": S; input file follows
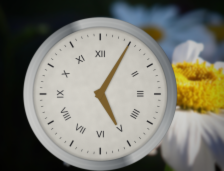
{"hour": 5, "minute": 5}
